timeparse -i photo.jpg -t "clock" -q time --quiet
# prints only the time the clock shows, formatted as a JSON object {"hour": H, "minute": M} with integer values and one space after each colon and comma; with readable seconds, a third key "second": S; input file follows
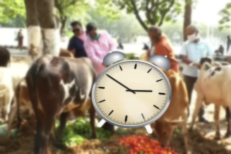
{"hour": 2, "minute": 50}
